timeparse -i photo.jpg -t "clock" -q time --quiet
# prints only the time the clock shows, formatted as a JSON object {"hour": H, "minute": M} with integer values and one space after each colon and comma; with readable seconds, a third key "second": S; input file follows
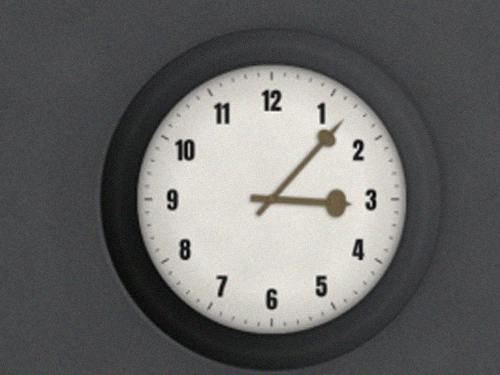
{"hour": 3, "minute": 7}
